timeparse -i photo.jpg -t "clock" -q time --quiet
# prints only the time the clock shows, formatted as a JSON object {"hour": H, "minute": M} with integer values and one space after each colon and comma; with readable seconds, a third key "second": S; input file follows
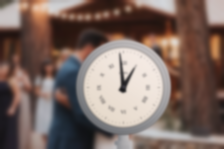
{"hour": 12, "minute": 59}
